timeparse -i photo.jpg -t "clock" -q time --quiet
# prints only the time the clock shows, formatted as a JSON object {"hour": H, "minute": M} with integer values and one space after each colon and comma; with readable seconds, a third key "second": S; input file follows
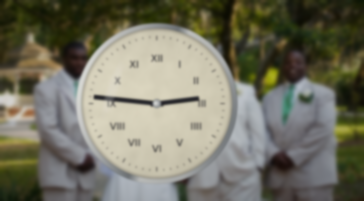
{"hour": 2, "minute": 46}
